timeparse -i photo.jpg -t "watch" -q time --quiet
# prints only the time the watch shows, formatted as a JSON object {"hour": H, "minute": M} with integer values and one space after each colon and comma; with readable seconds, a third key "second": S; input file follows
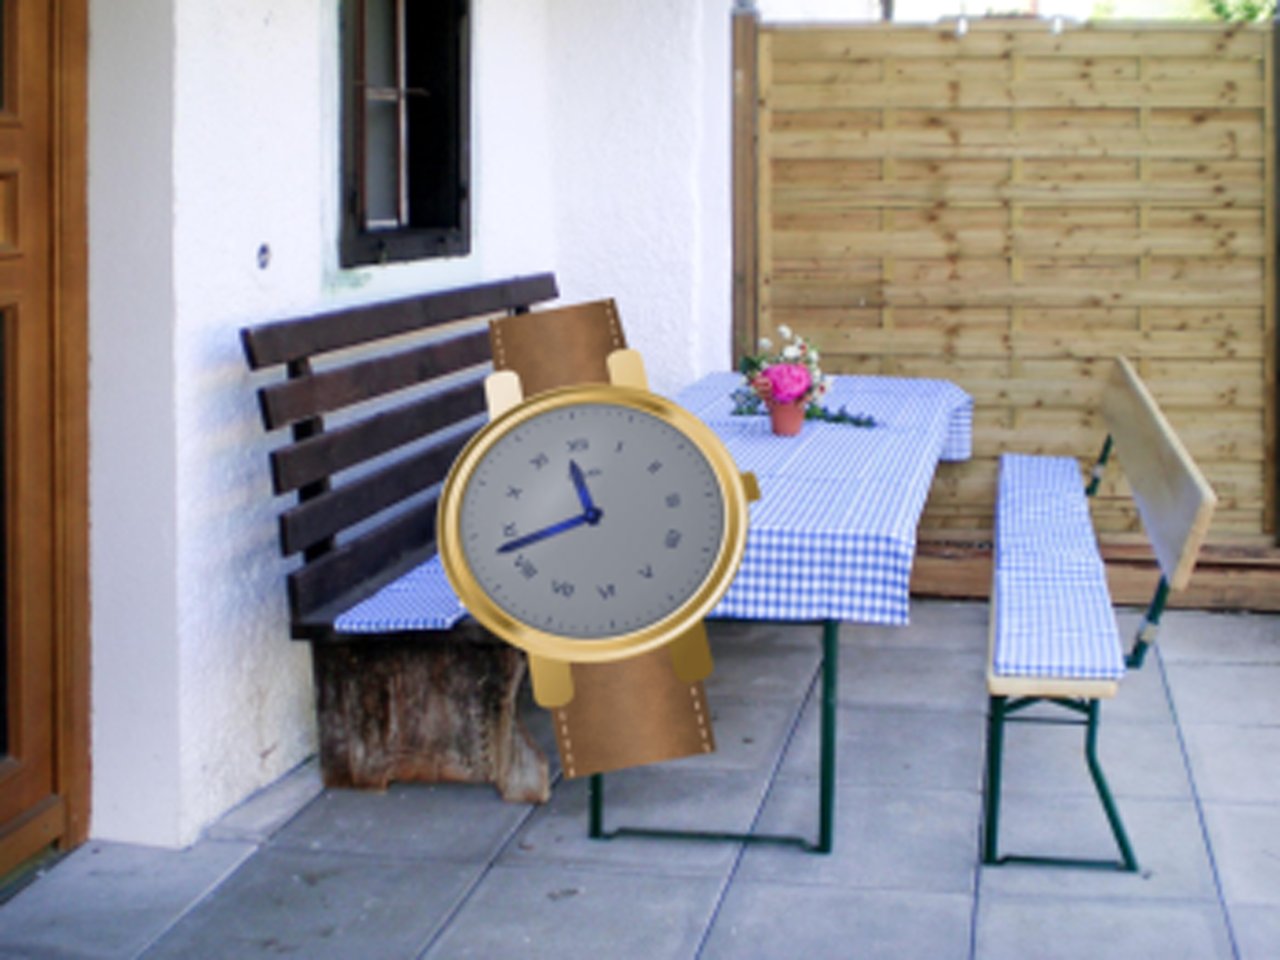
{"hour": 11, "minute": 43}
